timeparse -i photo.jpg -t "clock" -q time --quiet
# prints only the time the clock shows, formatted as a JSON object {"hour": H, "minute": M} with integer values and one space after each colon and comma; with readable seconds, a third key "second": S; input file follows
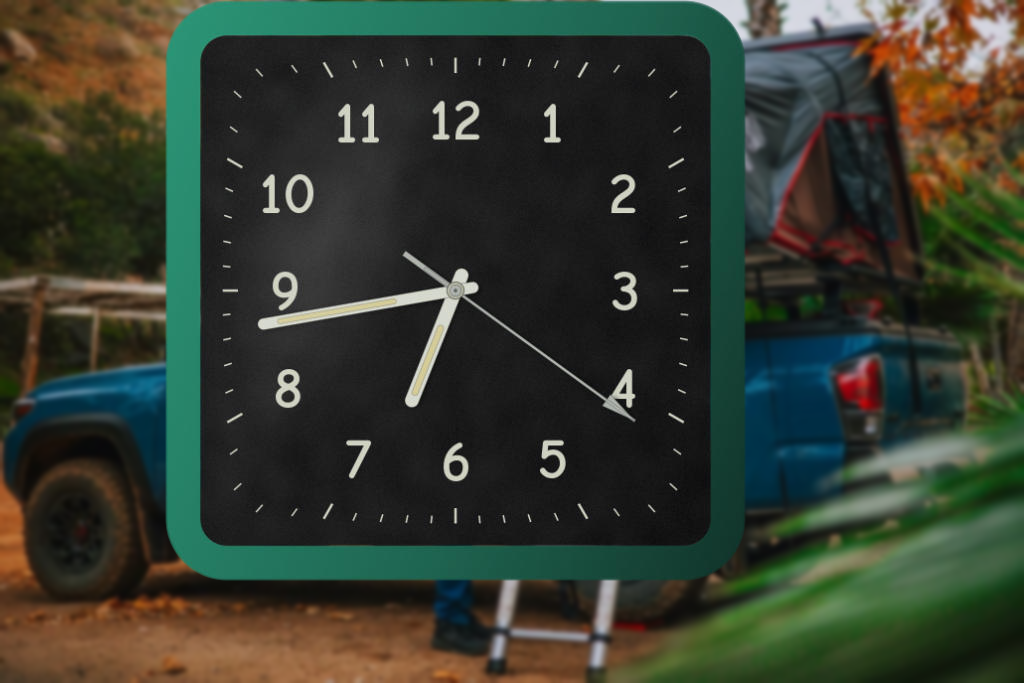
{"hour": 6, "minute": 43, "second": 21}
